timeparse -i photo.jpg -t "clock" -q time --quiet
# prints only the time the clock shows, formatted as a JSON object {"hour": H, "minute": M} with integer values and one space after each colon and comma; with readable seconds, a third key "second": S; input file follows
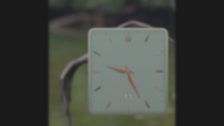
{"hour": 9, "minute": 26}
